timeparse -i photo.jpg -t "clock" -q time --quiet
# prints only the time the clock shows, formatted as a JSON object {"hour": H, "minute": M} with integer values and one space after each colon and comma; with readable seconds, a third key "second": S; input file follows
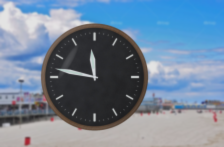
{"hour": 11, "minute": 47}
